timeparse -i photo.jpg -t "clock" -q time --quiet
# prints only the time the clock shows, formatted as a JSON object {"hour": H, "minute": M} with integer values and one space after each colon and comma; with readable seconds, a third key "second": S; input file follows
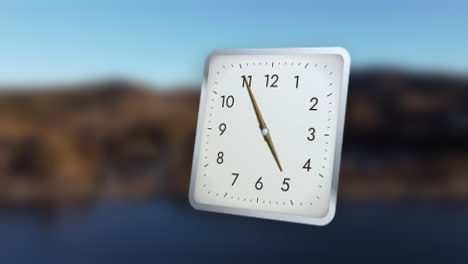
{"hour": 4, "minute": 55}
